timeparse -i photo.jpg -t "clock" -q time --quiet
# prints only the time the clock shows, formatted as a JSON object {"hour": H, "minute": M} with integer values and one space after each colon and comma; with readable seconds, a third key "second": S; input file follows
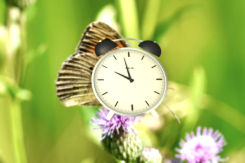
{"hour": 9, "minute": 58}
